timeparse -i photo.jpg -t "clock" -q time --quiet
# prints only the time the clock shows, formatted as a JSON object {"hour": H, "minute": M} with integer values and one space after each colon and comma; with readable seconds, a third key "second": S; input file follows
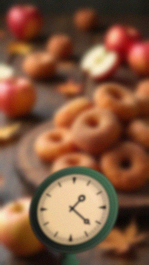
{"hour": 1, "minute": 22}
